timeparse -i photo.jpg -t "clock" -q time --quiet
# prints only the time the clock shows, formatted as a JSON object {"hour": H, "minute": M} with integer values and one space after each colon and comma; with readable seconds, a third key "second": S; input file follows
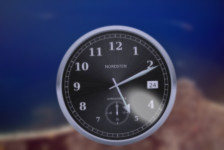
{"hour": 5, "minute": 11}
